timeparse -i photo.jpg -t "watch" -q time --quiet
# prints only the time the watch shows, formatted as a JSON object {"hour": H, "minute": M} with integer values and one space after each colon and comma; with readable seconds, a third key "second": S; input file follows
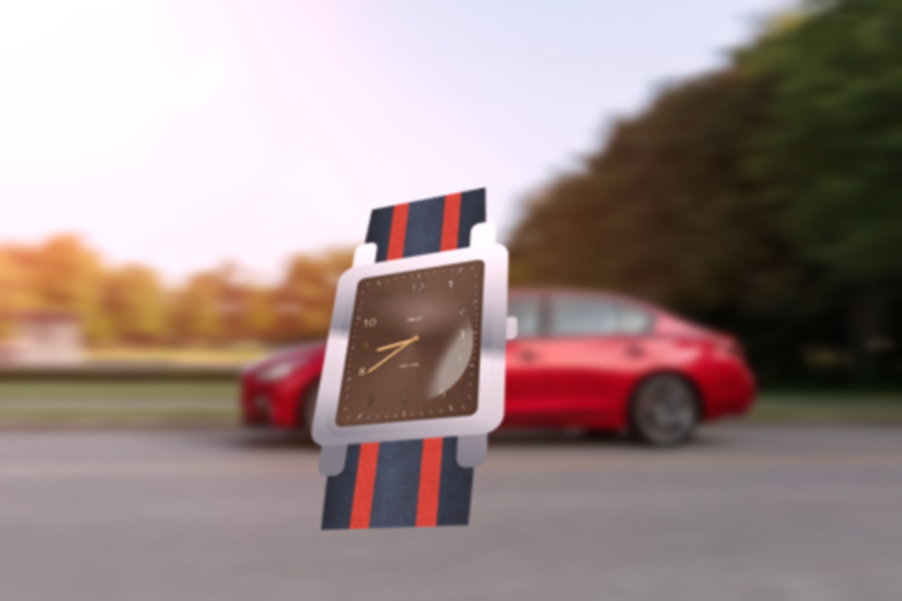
{"hour": 8, "minute": 39}
